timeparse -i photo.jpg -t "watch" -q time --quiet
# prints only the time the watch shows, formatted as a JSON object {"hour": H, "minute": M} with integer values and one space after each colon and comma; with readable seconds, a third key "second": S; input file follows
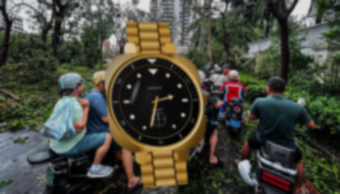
{"hour": 2, "minute": 33}
